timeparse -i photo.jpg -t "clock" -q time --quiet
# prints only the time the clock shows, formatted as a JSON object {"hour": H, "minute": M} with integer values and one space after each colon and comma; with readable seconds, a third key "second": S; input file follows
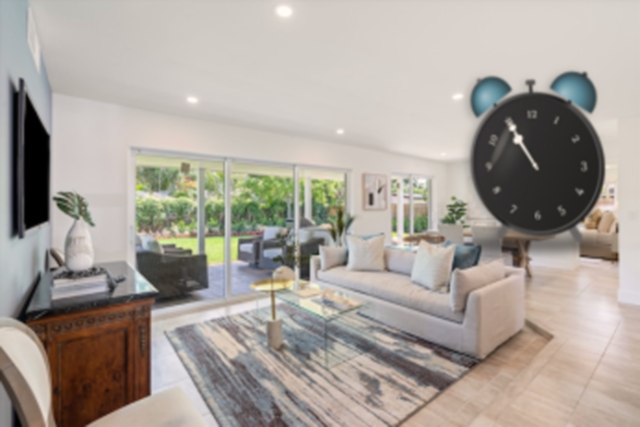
{"hour": 10, "minute": 55}
